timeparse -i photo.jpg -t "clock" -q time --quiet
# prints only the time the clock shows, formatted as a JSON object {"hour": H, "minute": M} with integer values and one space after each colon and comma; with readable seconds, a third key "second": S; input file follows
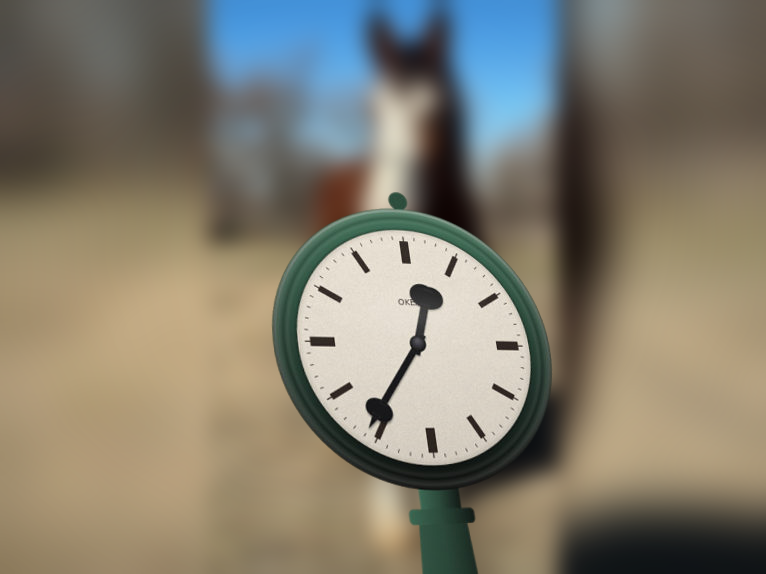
{"hour": 12, "minute": 36}
